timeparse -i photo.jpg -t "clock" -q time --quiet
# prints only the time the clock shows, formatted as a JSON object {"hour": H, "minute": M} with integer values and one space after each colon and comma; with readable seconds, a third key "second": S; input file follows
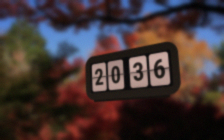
{"hour": 20, "minute": 36}
